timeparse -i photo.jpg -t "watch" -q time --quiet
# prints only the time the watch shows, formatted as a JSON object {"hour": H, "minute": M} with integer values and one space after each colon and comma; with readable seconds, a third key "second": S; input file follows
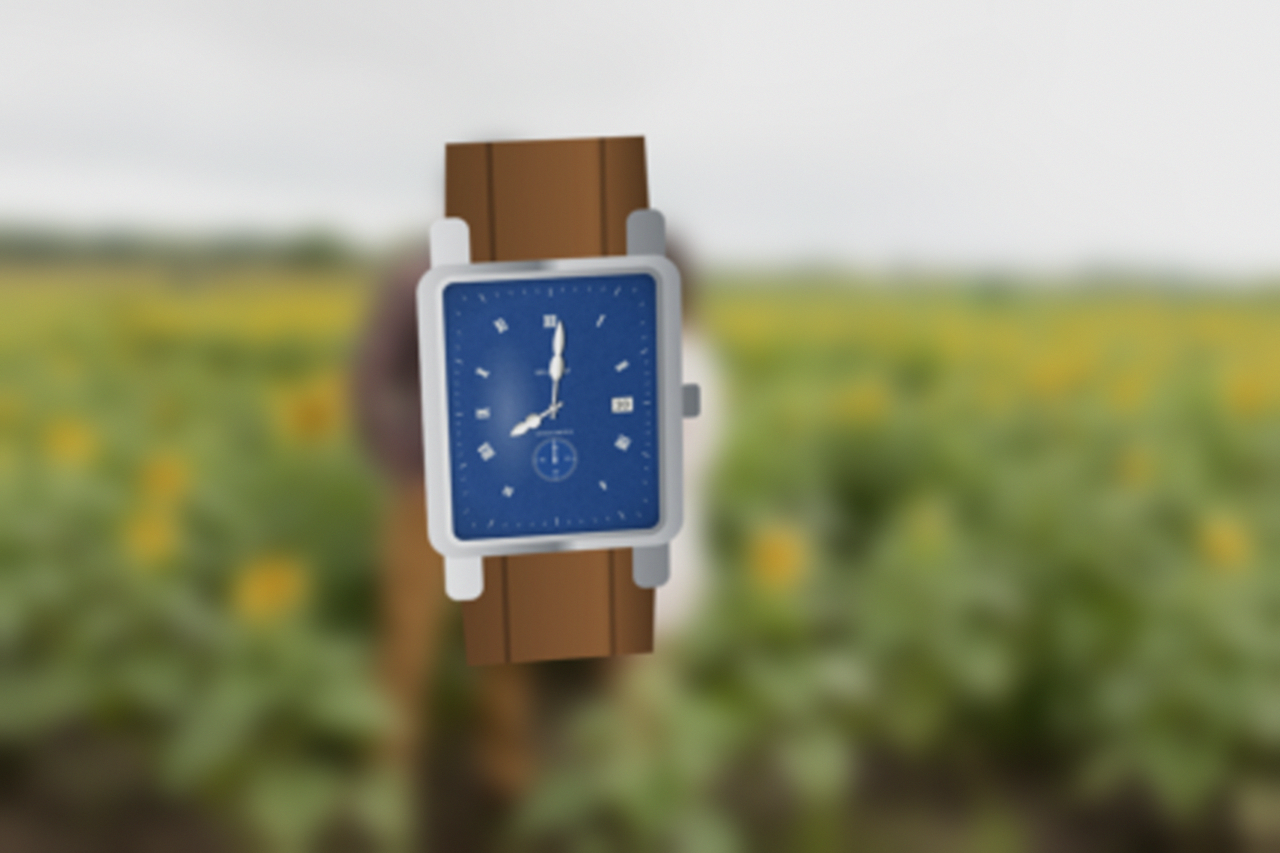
{"hour": 8, "minute": 1}
